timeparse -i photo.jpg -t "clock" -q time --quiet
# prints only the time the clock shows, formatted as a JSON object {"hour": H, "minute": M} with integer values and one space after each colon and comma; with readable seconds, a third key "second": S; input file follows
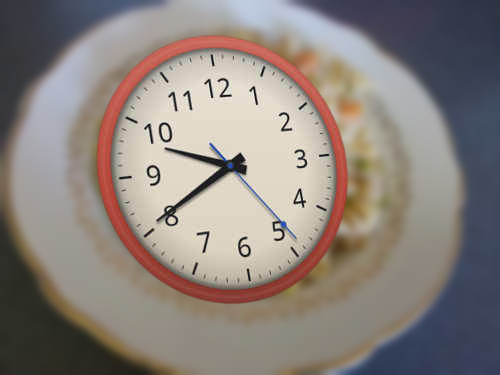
{"hour": 9, "minute": 40, "second": 24}
